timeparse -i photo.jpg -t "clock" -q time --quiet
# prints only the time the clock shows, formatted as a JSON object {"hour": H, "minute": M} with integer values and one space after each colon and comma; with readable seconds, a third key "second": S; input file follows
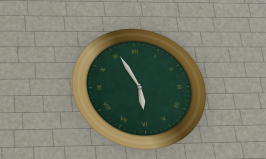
{"hour": 5, "minute": 56}
